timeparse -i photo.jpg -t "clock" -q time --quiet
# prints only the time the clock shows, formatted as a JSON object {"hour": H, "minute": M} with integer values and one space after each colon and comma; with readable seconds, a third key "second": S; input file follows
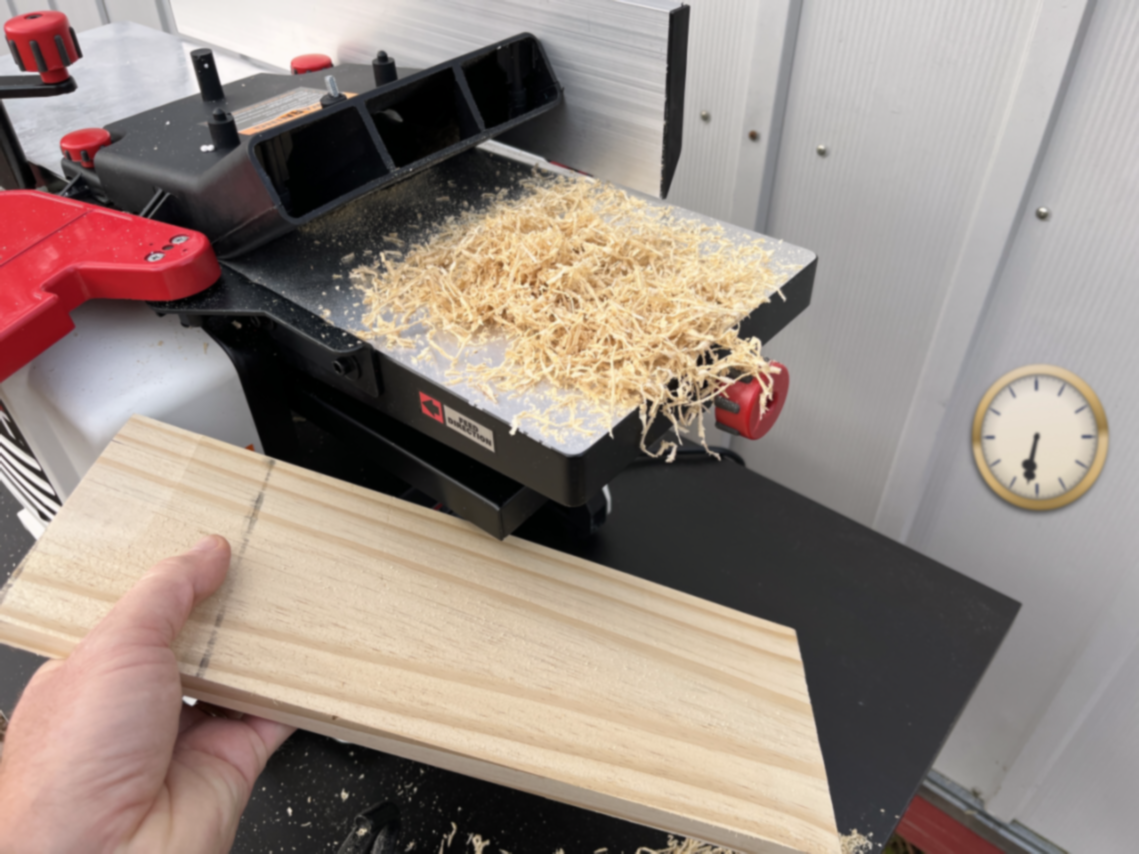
{"hour": 6, "minute": 32}
